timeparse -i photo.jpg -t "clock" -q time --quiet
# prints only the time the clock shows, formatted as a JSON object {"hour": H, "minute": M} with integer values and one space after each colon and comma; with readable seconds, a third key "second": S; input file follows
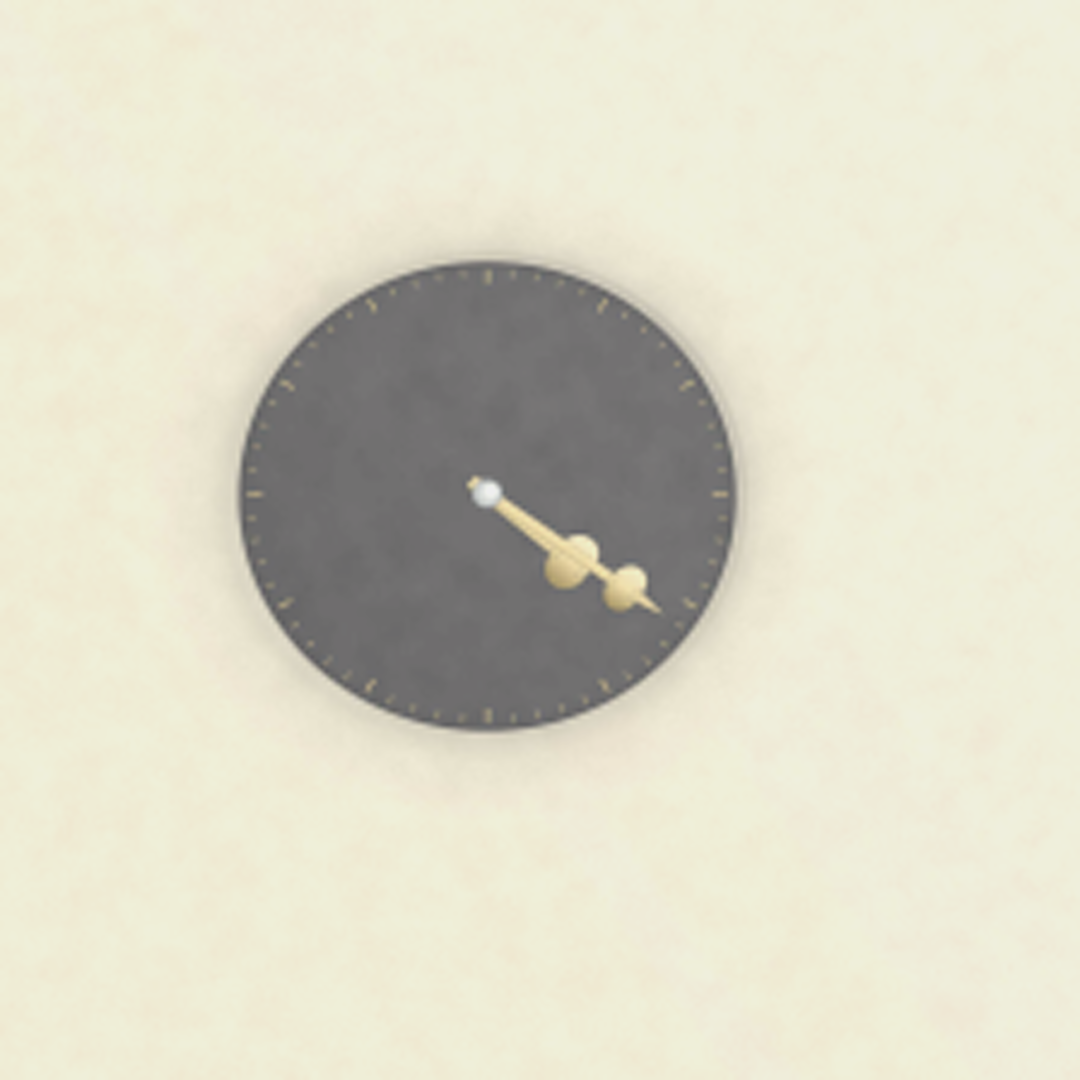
{"hour": 4, "minute": 21}
